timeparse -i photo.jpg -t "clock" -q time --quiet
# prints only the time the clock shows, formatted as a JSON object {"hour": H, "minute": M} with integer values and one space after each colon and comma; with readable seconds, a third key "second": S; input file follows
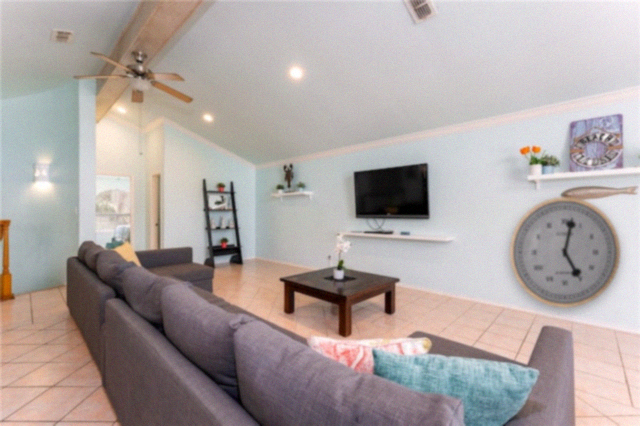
{"hour": 5, "minute": 2}
